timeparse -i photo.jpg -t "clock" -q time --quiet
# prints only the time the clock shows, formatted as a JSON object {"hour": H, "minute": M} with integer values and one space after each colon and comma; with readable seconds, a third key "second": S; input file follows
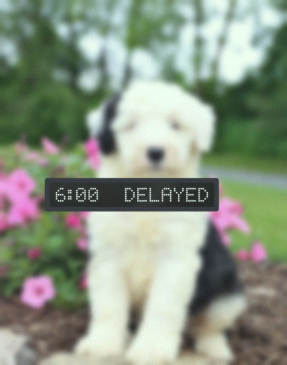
{"hour": 6, "minute": 0}
